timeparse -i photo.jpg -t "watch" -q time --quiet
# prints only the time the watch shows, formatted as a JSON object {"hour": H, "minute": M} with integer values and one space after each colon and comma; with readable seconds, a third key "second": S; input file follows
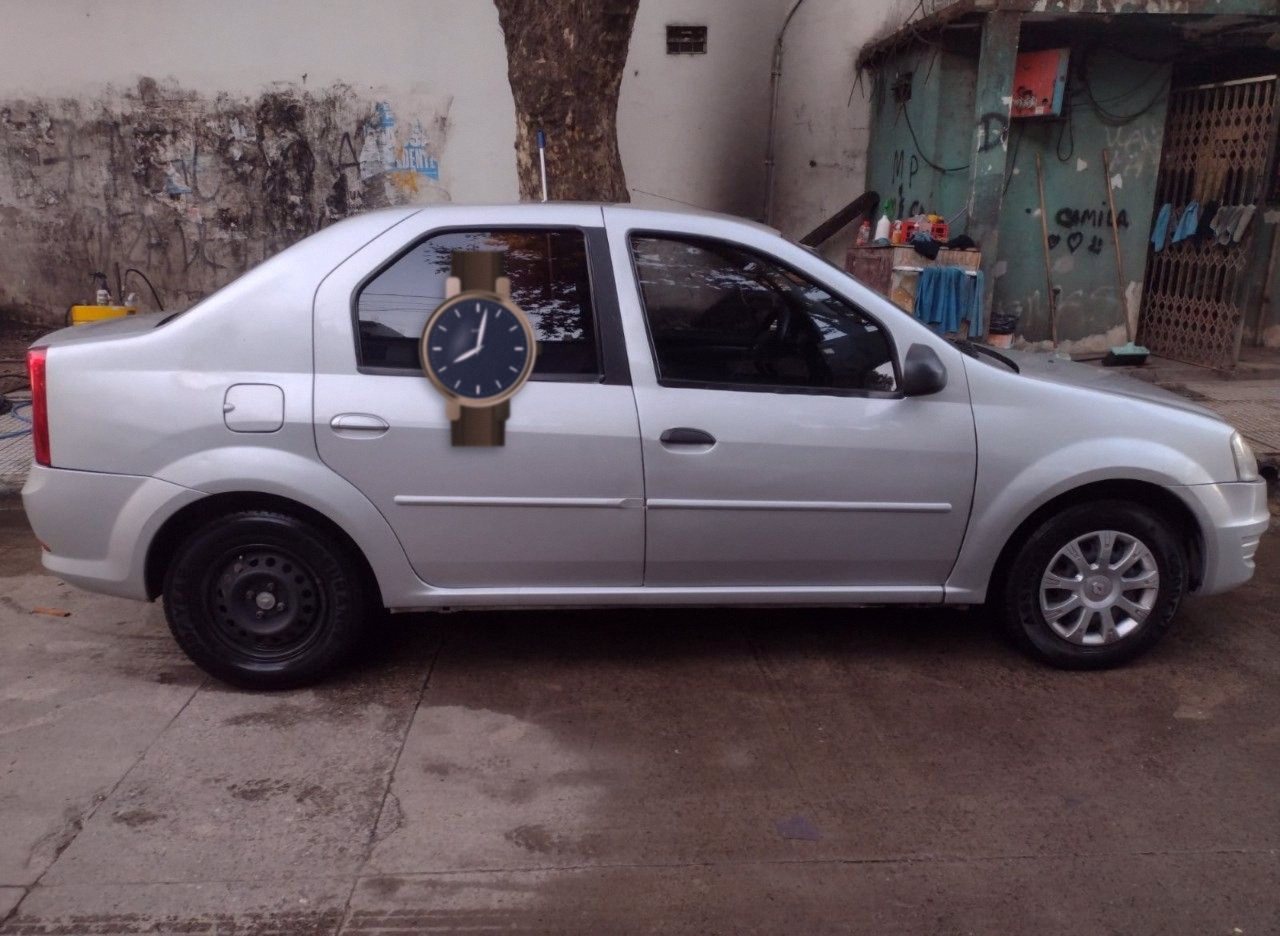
{"hour": 8, "minute": 2}
